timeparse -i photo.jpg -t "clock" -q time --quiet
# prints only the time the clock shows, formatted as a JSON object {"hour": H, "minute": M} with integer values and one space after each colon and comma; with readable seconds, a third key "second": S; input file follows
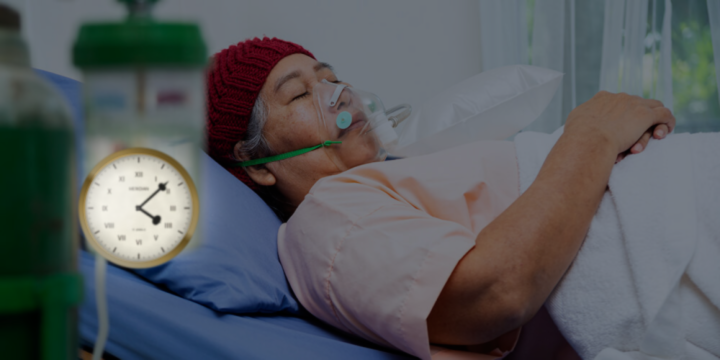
{"hour": 4, "minute": 8}
